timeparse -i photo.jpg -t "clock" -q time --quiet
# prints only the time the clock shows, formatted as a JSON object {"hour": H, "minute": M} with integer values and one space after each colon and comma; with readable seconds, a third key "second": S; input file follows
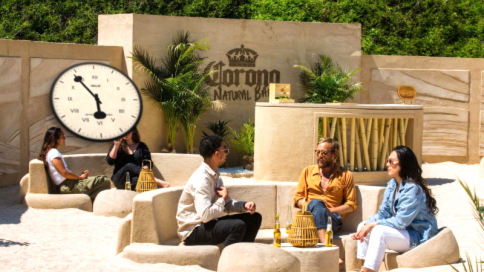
{"hour": 5, "minute": 54}
